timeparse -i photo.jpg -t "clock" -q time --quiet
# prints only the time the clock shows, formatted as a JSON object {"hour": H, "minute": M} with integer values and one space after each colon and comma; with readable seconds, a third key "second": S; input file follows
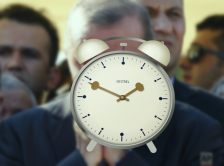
{"hour": 1, "minute": 49}
